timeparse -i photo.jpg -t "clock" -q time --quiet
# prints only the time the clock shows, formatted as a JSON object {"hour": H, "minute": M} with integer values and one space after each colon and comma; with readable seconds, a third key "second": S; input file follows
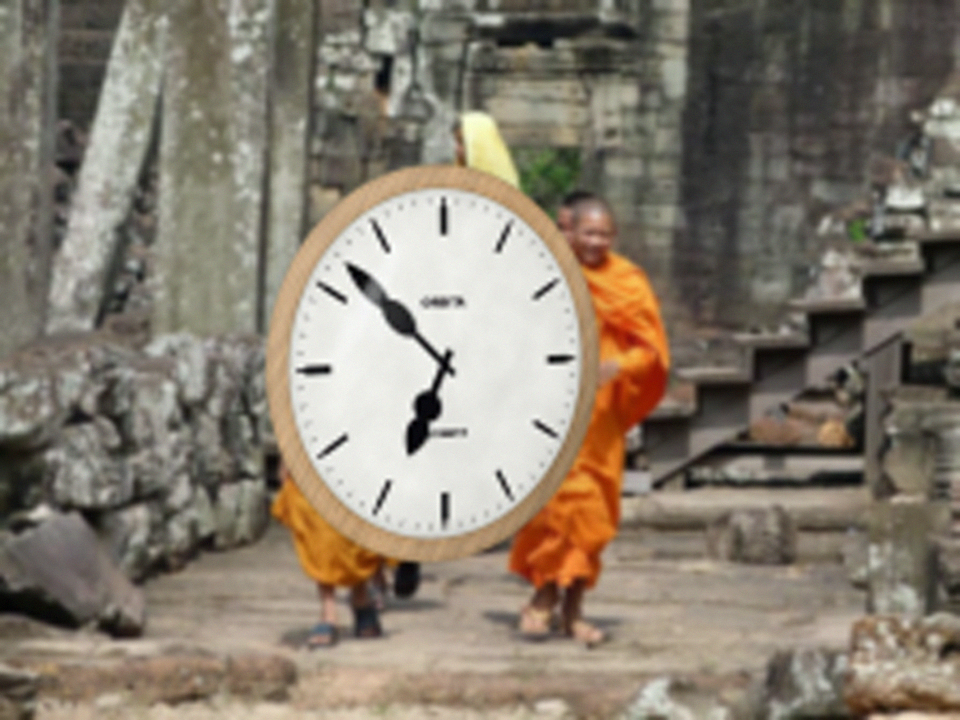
{"hour": 6, "minute": 52}
